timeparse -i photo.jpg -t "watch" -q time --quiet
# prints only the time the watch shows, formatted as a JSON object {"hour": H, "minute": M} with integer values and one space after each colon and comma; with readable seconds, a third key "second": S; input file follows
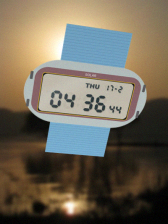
{"hour": 4, "minute": 36, "second": 44}
